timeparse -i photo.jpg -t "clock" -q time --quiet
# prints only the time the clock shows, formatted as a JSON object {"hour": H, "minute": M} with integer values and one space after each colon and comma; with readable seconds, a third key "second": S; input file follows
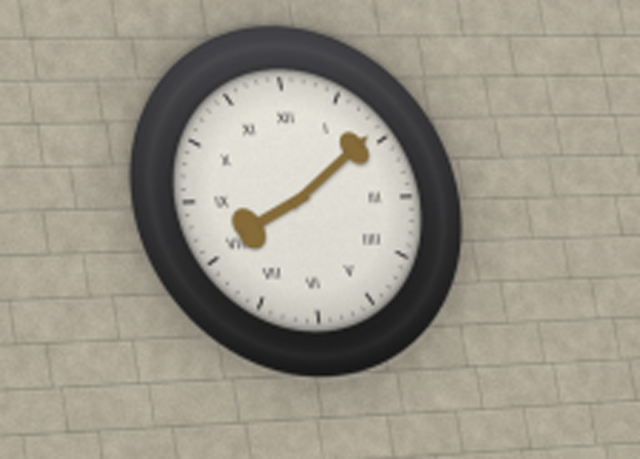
{"hour": 8, "minute": 9}
